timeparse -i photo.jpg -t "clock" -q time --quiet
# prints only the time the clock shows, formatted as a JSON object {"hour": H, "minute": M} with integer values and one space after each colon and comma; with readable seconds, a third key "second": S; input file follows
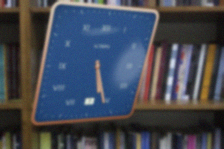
{"hour": 5, "minute": 26}
